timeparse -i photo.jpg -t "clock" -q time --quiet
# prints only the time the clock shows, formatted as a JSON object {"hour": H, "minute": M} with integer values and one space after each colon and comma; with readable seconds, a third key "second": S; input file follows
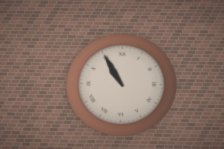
{"hour": 10, "minute": 55}
